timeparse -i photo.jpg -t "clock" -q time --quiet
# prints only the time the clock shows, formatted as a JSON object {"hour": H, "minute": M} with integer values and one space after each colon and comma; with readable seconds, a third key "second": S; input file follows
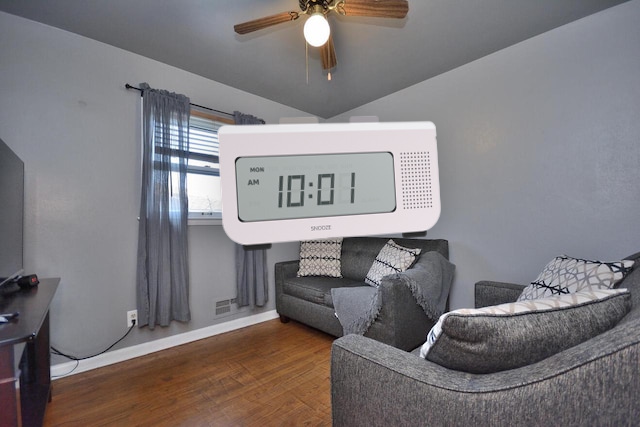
{"hour": 10, "minute": 1}
